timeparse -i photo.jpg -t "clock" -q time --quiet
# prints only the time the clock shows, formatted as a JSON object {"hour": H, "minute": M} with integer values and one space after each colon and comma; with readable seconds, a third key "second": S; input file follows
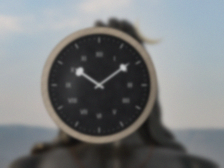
{"hour": 10, "minute": 9}
